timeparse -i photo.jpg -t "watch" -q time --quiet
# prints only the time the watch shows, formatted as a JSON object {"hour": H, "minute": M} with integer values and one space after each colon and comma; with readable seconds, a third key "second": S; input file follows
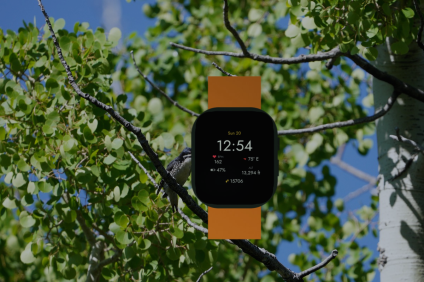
{"hour": 12, "minute": 54}
